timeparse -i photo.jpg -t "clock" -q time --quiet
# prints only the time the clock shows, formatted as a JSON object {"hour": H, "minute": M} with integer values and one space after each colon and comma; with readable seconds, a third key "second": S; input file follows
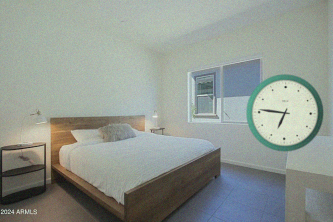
{"hour": 6, "minute": 46}
